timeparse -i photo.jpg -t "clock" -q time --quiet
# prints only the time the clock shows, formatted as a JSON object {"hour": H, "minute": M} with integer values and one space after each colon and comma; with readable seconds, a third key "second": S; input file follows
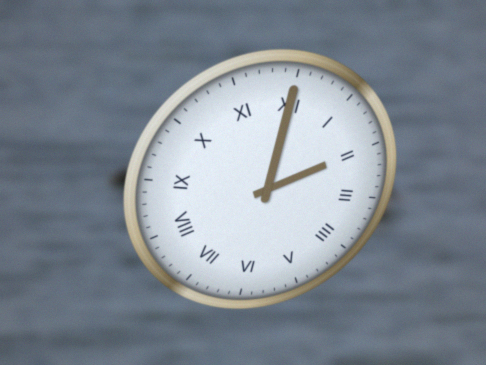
{"hour": 2, "minute": 0}
